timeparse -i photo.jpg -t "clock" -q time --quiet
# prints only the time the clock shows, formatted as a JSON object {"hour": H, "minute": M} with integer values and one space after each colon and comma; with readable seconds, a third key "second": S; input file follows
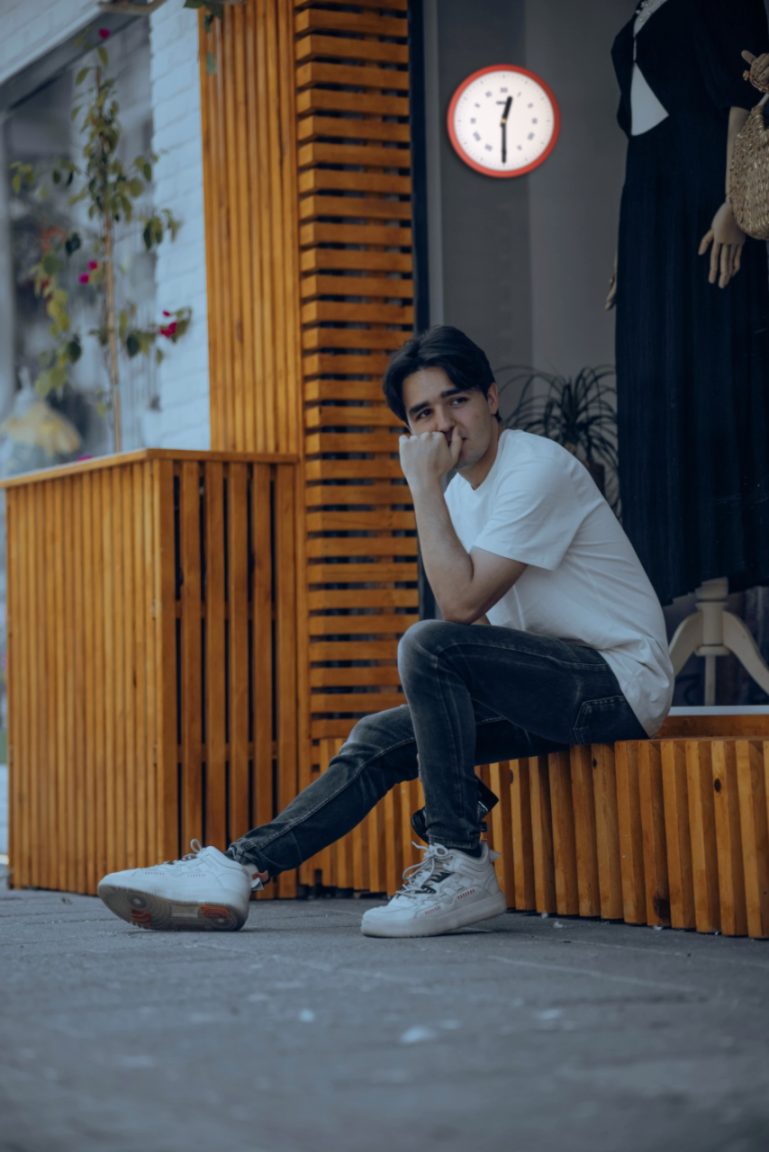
{"hour": 12, "minute": 30}
